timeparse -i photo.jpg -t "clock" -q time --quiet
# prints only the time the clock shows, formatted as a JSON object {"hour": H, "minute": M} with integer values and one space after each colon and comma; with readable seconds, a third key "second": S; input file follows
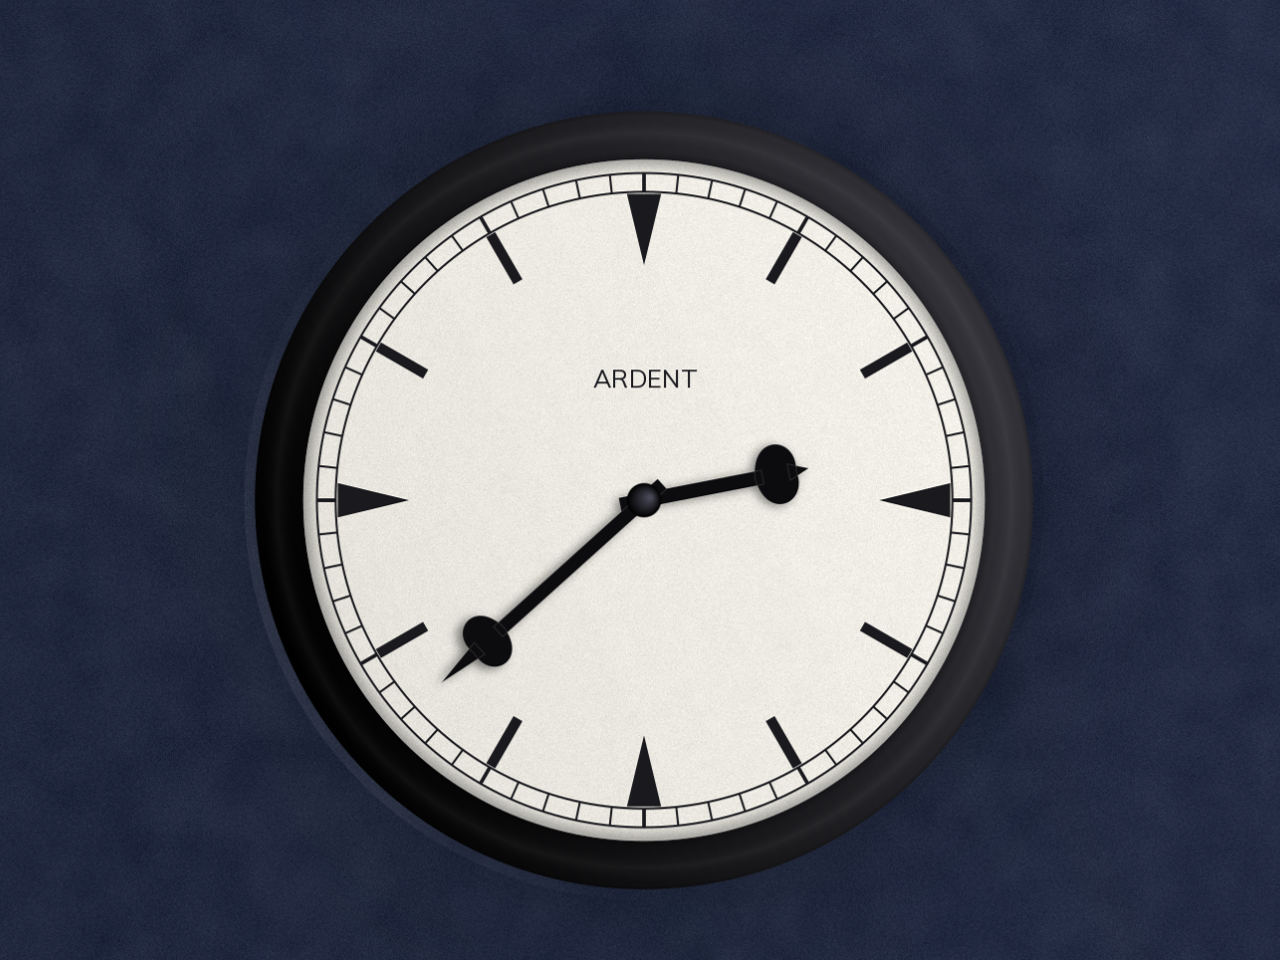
{"hour": 2, "minute": 38}
